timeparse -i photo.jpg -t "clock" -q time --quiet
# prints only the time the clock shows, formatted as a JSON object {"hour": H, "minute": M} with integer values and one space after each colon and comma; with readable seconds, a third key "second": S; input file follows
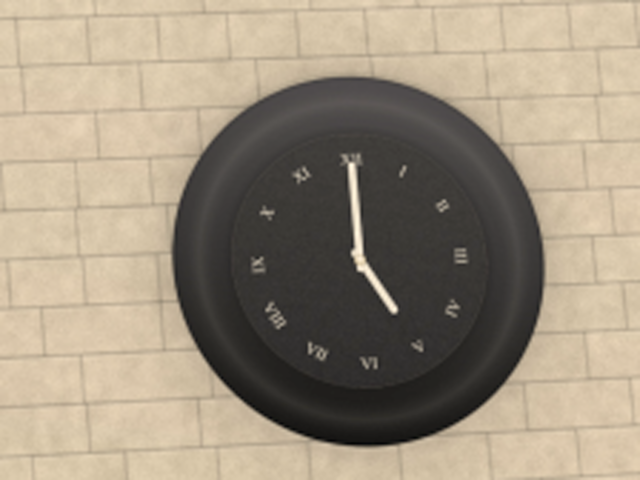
{"hour": 5, "minute": 0}
